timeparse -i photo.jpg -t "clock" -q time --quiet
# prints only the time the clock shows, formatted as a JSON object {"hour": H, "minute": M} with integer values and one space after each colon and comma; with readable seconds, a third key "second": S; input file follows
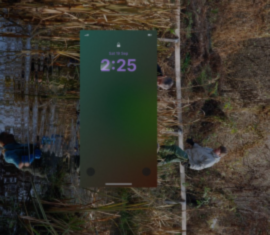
{"hour": 2, "minute": 25}
